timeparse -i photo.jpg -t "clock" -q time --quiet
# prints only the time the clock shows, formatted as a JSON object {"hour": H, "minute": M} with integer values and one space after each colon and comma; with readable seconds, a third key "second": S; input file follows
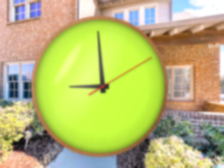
{"hour": 8, "minute": 59, "second": 10}
